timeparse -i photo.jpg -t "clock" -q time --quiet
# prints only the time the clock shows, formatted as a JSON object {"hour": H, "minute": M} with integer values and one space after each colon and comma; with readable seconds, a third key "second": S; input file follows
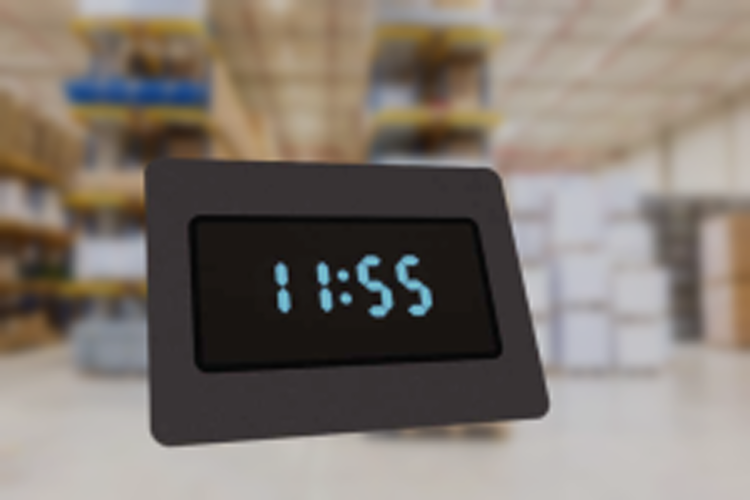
{"hour": 11, "minute": 55}
